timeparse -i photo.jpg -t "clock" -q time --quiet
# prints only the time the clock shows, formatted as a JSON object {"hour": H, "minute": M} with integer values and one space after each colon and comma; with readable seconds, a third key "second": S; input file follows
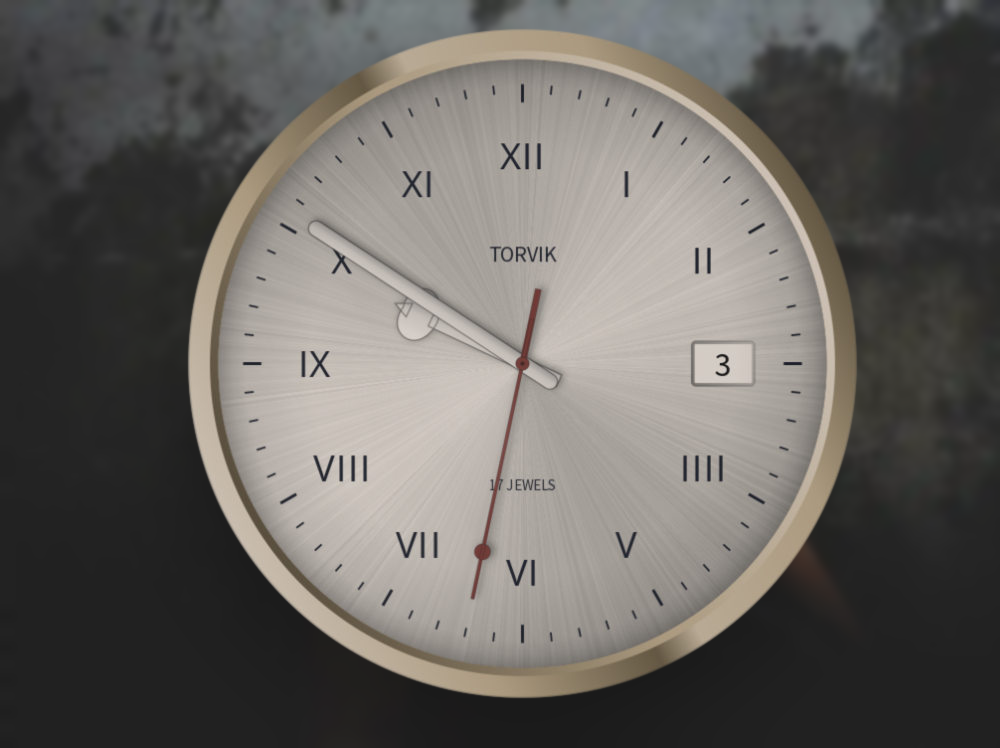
{"hour": 9, "minute": 50, "second": 32}
